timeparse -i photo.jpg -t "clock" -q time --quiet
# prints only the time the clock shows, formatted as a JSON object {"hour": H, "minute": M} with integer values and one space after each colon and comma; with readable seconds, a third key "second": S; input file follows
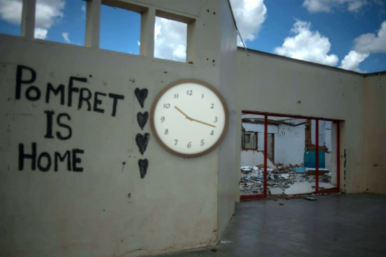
{"hour": 10, "minute": 18}
